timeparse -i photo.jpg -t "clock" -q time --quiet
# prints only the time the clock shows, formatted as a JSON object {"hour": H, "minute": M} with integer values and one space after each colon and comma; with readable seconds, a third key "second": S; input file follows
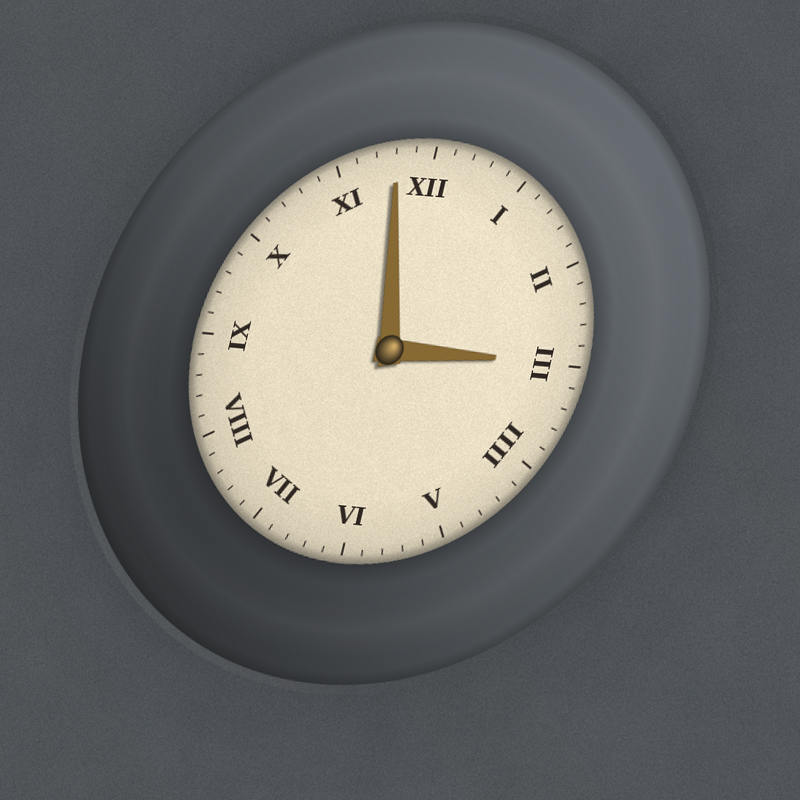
{"hour": 2, "minute": 58}
